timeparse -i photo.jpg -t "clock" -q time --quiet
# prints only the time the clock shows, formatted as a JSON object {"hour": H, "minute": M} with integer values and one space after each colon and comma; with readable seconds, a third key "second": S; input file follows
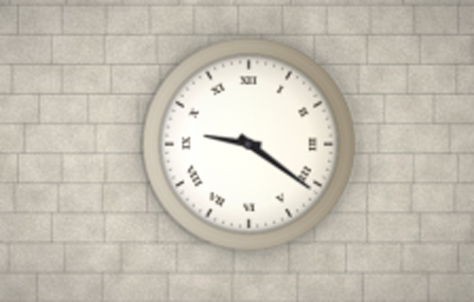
{"hour": 9, "minute": 21}
